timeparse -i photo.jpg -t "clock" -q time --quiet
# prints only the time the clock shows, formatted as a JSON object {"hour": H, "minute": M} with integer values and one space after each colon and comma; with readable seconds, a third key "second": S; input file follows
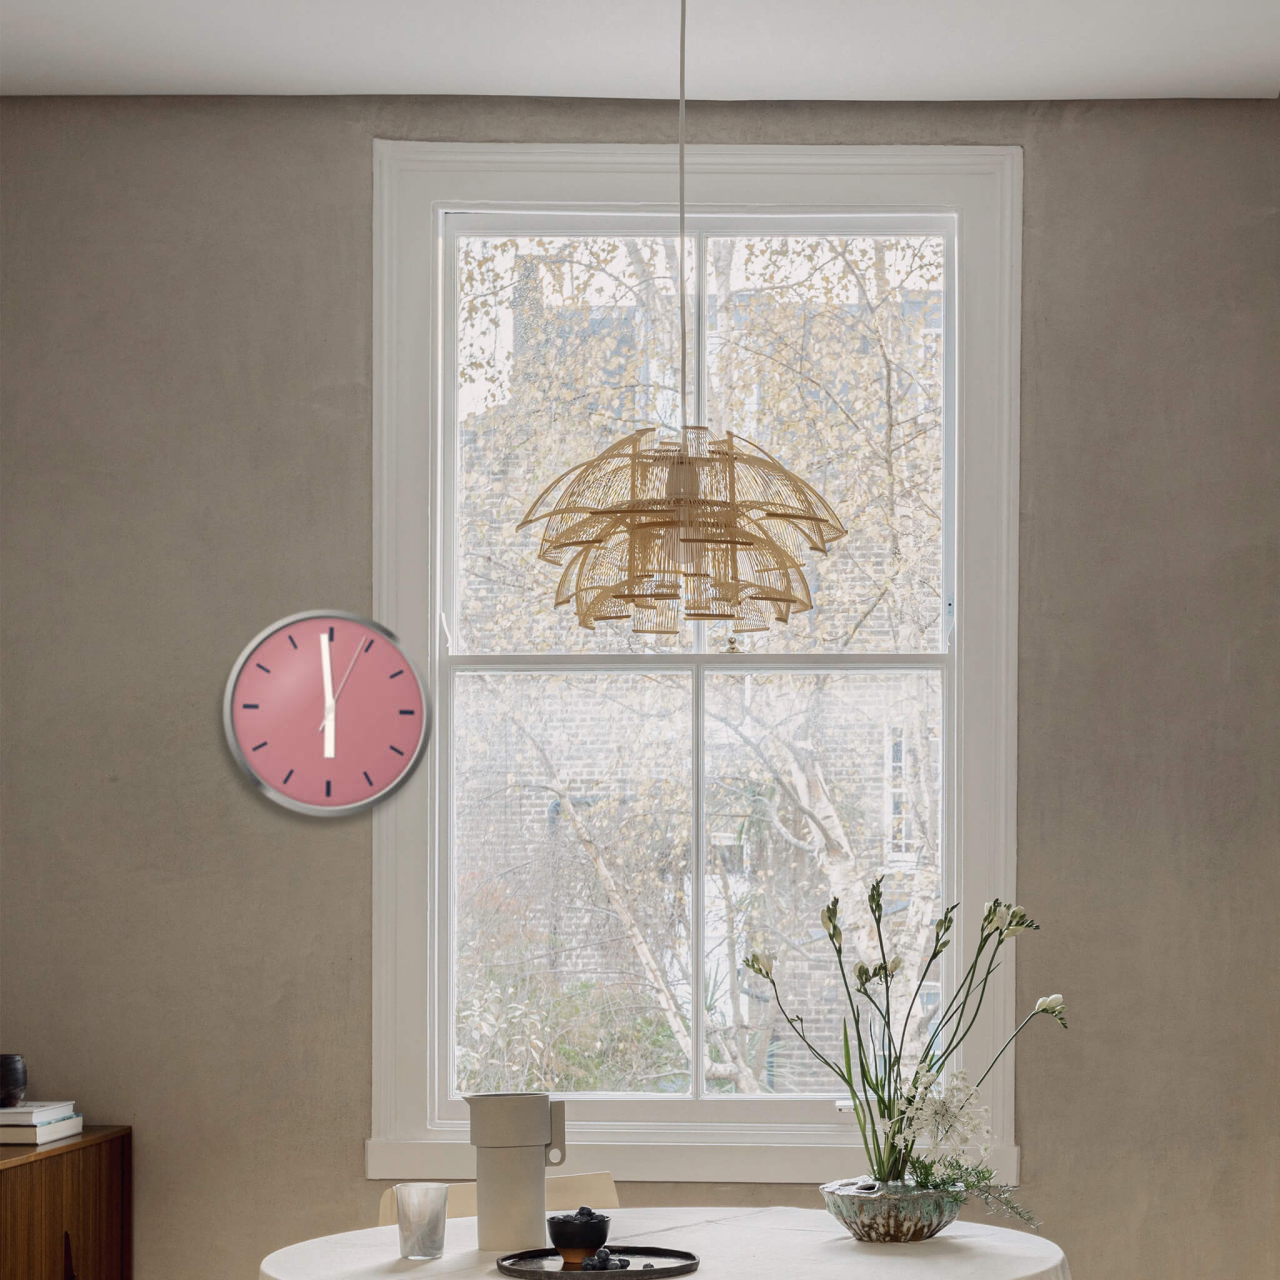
{"hour": 5, "minute": 59, "second": 4}
